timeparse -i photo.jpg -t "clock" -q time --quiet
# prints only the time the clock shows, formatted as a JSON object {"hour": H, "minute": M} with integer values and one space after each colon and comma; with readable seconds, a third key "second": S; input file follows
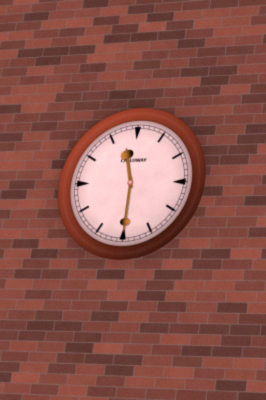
{"hour": 11, "minute": 30}
